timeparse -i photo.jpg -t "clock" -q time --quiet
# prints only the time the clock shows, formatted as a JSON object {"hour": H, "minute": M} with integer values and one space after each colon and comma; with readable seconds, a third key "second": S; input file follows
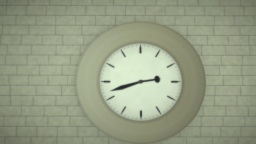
{"hour": 2, "minute": 42}
